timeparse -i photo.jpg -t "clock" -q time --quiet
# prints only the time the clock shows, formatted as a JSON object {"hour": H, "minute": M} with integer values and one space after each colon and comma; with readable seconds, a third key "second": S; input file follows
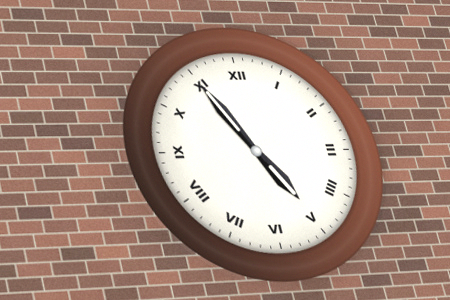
{"hour": 4, "minute": 55}
